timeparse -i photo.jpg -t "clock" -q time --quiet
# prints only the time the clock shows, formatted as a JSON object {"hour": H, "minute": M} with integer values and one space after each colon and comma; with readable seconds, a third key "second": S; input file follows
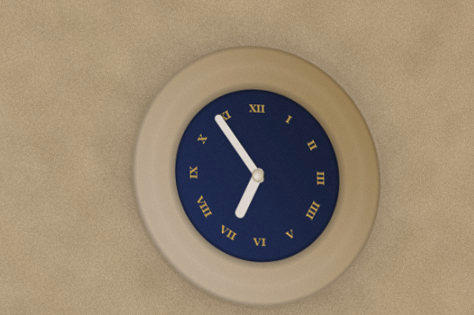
{"hour": 6, "minute": 54}
